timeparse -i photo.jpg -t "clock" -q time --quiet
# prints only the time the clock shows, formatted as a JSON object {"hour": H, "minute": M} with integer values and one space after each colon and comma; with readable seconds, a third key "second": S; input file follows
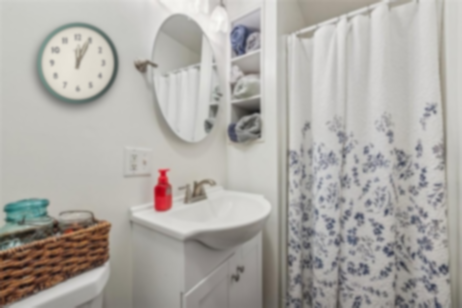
{"hour": 12, "minute": 4}
